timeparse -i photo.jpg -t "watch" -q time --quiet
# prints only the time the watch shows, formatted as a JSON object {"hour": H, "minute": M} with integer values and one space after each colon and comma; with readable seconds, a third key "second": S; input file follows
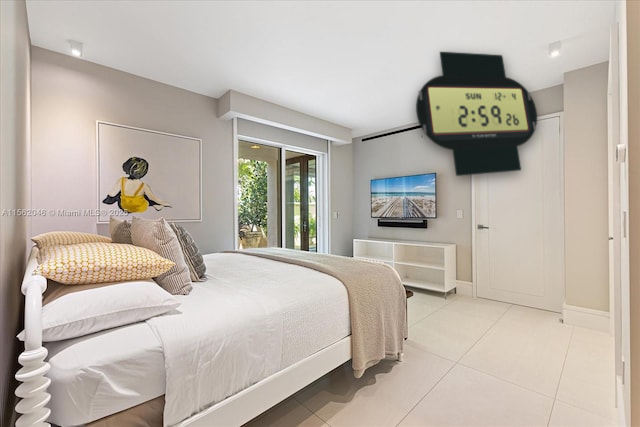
{"hour": 2, "minute": 59, "second": 26}
